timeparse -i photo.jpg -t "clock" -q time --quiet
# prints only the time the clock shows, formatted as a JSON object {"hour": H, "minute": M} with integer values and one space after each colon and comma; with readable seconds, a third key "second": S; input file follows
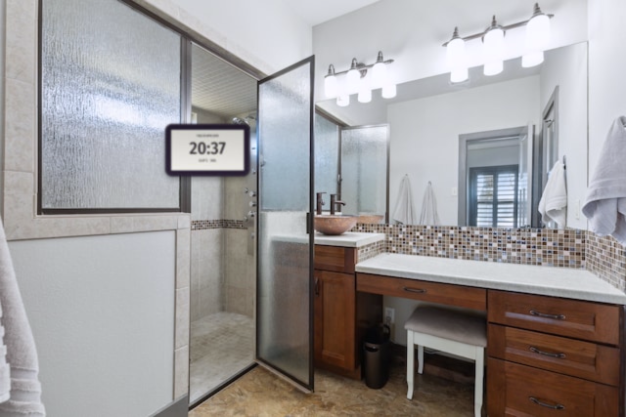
{"hour": 20, "minute": 37}
